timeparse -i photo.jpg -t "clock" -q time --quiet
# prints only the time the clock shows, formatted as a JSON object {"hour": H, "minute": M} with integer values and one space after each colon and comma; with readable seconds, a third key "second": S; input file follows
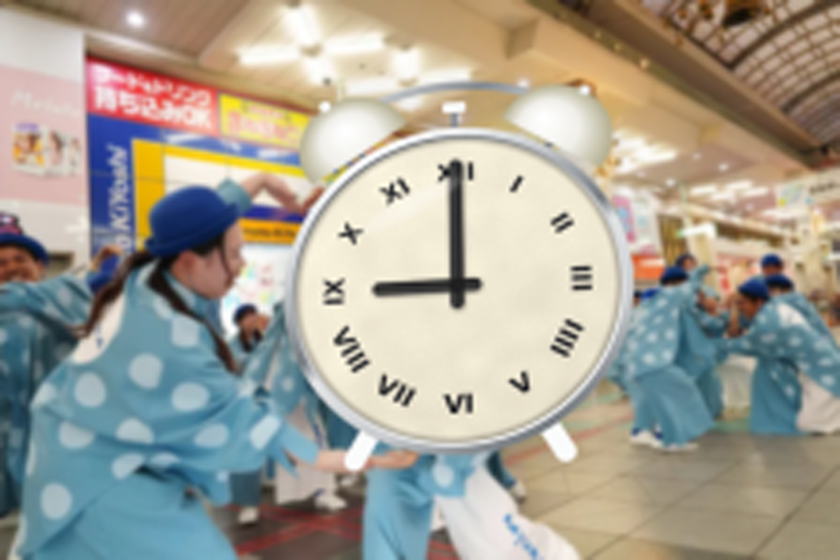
{"hour": 9, "minute": 0}
